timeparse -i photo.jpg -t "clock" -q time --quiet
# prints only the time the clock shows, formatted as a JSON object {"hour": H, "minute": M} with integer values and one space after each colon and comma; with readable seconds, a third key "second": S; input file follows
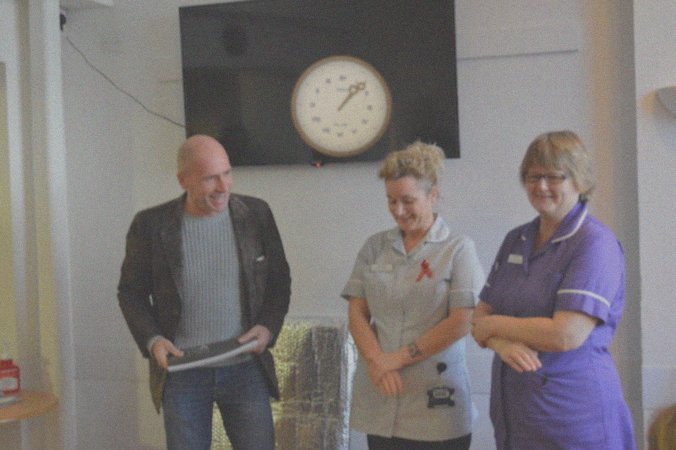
{"hour": 1, "minute": 7}
